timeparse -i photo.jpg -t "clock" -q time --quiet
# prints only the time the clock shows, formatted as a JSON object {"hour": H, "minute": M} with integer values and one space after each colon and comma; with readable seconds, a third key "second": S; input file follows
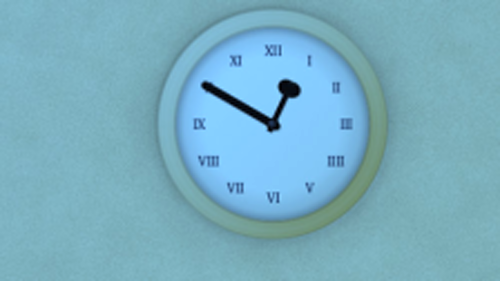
{"hour": 12, "minute": 50}
